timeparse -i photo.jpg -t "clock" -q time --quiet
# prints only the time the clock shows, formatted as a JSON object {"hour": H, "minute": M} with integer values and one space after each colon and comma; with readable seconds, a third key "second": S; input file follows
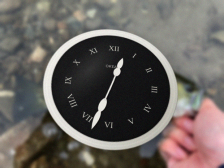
{"hour": 12, "minute": 33}
